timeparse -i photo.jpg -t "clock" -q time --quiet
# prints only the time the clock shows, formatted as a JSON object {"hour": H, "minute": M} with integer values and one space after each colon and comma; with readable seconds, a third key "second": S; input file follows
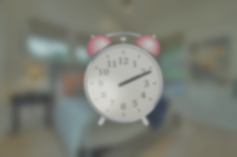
{"hour": 2, "minute": 11}
